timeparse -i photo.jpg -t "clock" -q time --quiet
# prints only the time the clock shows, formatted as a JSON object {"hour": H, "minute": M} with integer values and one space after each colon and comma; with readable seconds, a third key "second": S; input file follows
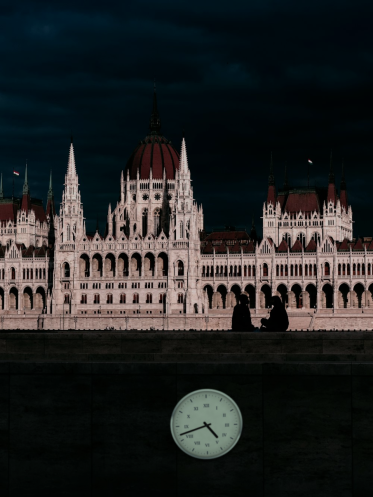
{"hour": 4, "minute": 42}
